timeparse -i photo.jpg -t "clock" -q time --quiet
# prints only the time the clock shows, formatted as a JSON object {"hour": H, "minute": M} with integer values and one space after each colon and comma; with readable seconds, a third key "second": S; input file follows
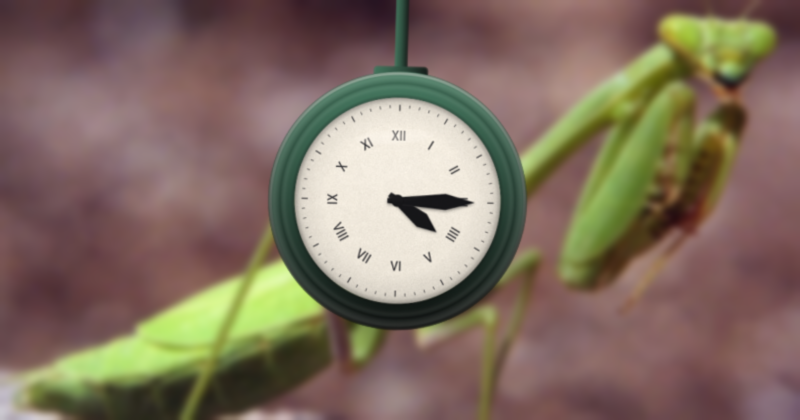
{"hour": 4, "minute": 15}
